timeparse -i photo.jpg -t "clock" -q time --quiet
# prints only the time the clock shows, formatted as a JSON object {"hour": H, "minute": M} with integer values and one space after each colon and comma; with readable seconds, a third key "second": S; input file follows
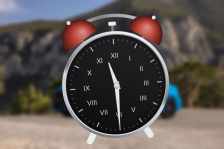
{"hour": 11, "minute": 30}
